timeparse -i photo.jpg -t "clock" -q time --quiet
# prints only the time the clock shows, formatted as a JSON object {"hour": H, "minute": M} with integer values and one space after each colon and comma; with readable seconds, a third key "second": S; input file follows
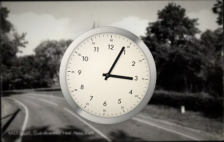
{"hour": 3, "minute": 4}
